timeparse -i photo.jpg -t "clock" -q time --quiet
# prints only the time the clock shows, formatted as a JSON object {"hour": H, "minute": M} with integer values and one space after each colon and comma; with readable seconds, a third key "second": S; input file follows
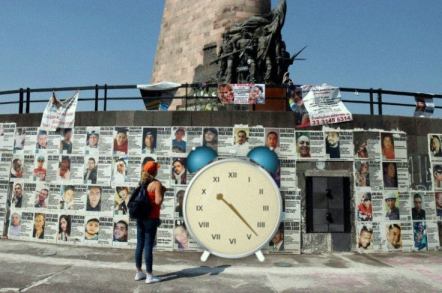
{"hour": 10, "minute": 23}
